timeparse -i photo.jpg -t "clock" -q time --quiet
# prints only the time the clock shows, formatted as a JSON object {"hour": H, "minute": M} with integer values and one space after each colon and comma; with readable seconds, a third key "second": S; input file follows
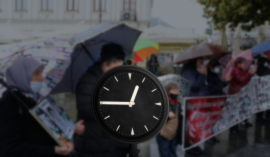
{"hour": 12, "minute": 45}
